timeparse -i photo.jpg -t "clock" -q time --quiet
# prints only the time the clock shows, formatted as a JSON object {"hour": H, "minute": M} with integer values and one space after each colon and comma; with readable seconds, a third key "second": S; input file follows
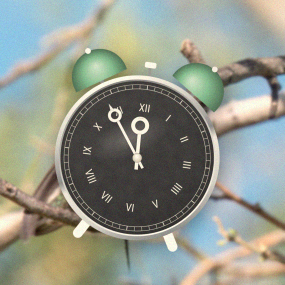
{"hour": 11, "minute": 54}
